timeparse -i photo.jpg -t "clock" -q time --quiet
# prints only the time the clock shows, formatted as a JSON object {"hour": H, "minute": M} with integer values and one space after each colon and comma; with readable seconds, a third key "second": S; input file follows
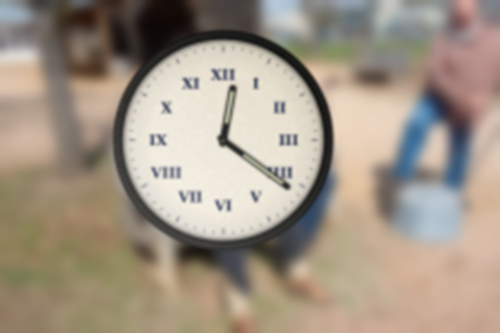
{"hour": 12, "minute": 21}
